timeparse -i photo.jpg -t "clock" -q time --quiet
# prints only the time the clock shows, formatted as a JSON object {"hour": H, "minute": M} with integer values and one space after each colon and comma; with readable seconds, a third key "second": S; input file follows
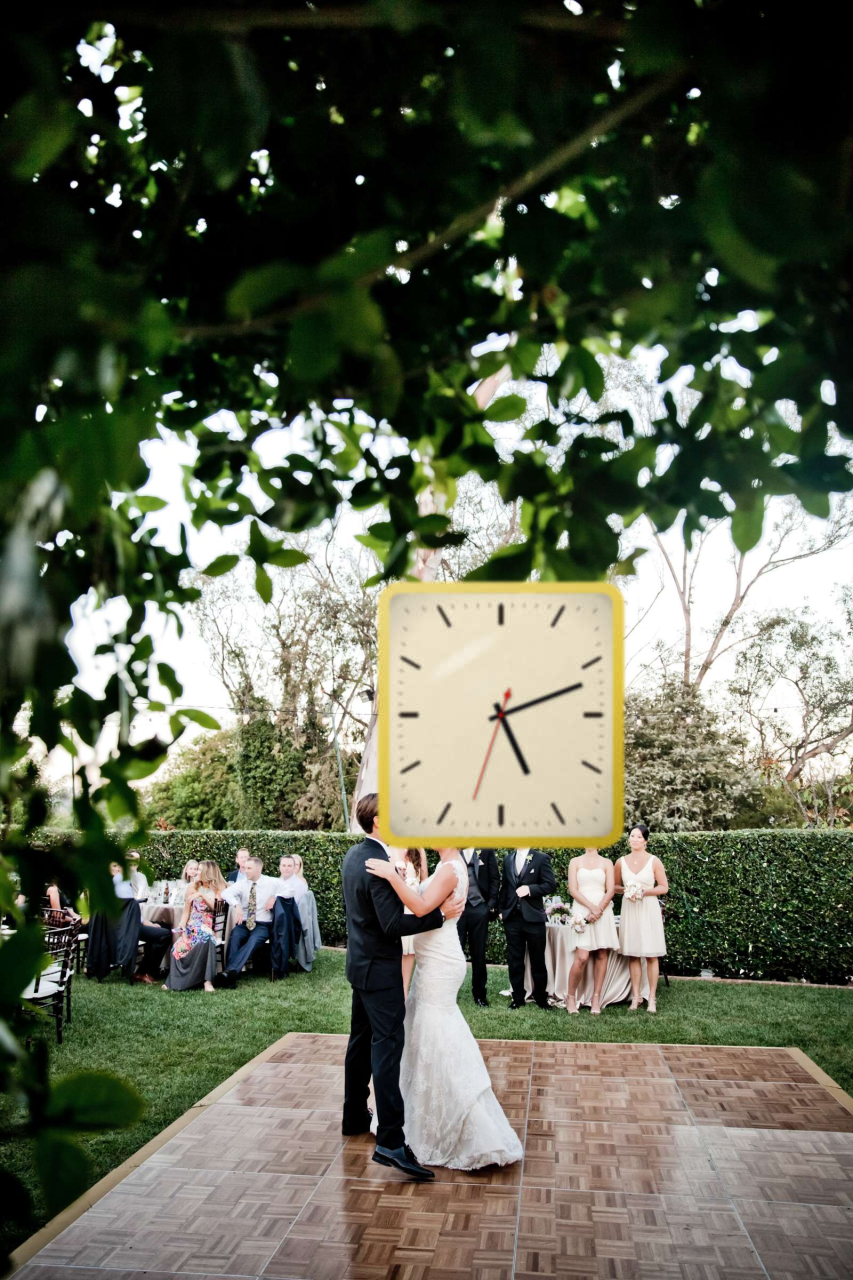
{"hour": 5, "minute": 11, "second": 33}
